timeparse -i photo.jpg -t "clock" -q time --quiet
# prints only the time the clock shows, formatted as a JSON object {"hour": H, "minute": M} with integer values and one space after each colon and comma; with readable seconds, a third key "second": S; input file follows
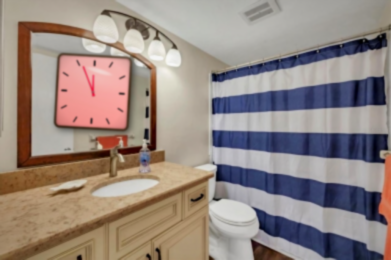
{"hour": 11, "minute": 56}
